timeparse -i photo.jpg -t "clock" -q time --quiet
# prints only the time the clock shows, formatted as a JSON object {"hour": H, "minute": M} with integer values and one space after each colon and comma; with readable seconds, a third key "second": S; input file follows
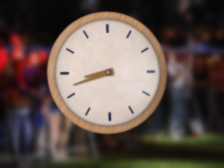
{"hour": 8, "minute": 42}
